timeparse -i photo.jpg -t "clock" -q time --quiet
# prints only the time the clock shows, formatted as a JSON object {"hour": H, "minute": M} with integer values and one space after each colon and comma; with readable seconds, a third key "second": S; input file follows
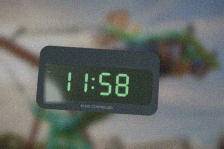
{"hour": 11, "minute": 58}
